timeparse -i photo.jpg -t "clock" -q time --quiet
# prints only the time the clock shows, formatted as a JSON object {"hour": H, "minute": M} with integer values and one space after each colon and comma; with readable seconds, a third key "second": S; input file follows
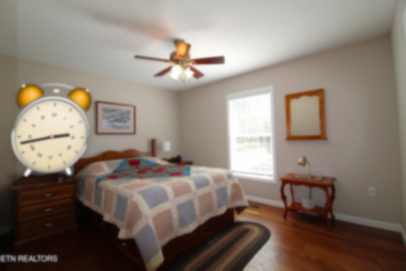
{"hour": 2, "minute": 43}
